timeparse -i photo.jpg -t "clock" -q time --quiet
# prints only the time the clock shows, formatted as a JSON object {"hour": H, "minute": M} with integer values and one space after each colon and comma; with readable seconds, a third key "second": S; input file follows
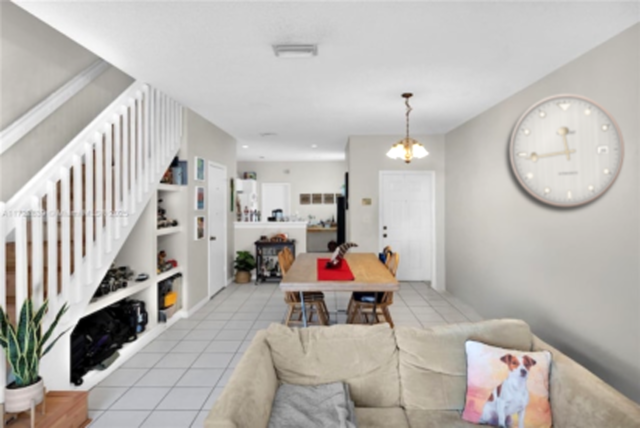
{"hour": 11, "minute": 44}
